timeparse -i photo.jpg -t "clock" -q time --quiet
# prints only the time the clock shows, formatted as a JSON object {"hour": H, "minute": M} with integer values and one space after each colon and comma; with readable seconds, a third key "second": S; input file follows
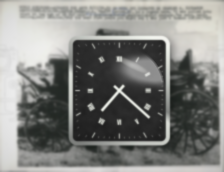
{"hour": 7, "minute": 22}
